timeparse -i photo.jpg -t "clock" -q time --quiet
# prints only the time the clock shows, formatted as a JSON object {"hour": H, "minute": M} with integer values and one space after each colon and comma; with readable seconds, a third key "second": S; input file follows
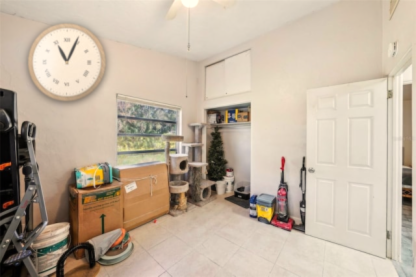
{"hour": 11, "minute": 4}
